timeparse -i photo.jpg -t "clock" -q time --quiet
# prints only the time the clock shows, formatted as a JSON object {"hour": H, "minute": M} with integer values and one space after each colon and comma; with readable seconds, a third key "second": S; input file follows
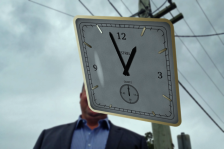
{"hour": 12, "minute": 57}
